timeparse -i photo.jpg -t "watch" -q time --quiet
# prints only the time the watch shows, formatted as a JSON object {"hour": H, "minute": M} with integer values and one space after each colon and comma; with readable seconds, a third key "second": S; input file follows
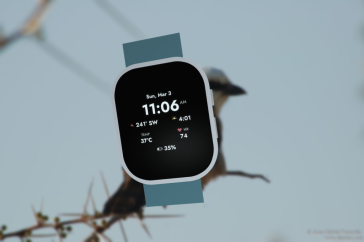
{"hour": 11, "minute": 6}
